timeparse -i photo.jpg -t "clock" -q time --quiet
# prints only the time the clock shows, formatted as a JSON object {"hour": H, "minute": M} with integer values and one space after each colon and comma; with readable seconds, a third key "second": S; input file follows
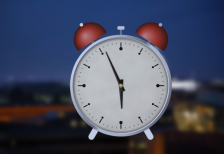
{"hour": 5, "minute": 56}
